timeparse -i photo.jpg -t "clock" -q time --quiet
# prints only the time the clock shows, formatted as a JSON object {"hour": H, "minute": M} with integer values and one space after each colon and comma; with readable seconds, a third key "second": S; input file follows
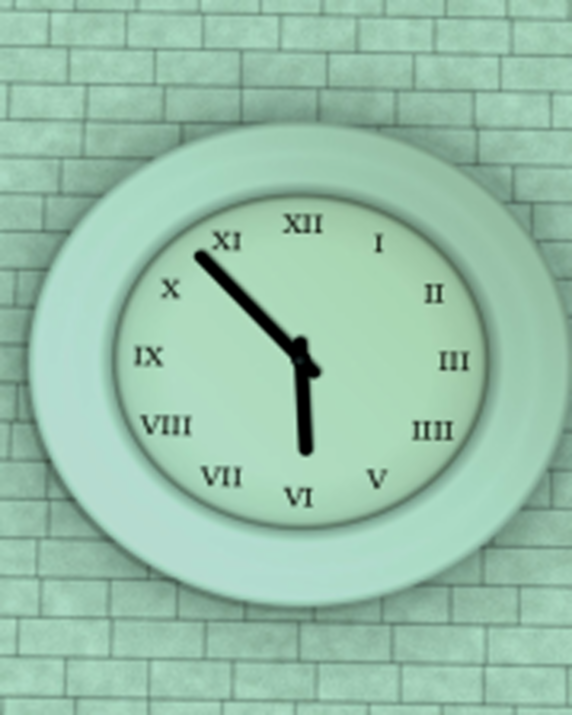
{"hour": 5, "minute": 53}
